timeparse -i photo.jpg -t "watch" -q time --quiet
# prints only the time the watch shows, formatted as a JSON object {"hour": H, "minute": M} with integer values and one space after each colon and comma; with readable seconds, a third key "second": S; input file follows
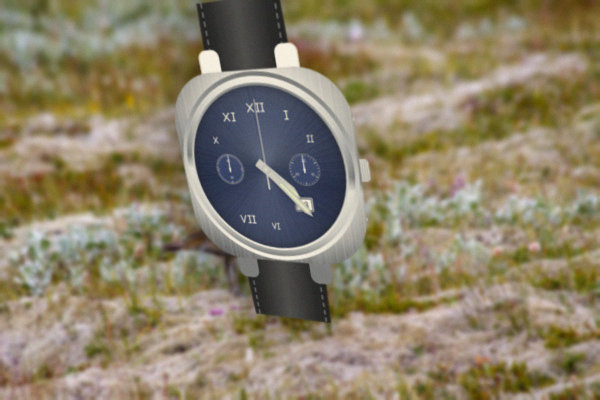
{"hour": 4, "minute": 23}
